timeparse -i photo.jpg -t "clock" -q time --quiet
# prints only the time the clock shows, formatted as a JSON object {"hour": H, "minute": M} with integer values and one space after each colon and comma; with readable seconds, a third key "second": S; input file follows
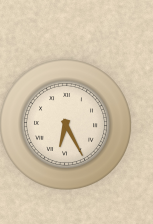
{"hour": 6, "minute": 25}
